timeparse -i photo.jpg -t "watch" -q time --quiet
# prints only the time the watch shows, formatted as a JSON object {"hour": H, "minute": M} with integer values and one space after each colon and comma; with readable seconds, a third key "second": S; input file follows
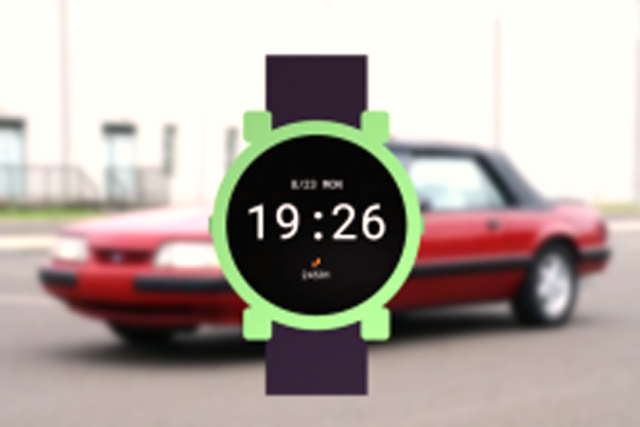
{"hour": 19, "minute": 26}
